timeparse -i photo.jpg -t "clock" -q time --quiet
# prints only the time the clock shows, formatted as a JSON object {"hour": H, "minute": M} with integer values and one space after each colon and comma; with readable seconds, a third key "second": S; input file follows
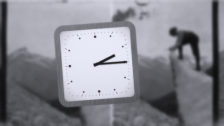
{"hour": 2, "minute": 15}
